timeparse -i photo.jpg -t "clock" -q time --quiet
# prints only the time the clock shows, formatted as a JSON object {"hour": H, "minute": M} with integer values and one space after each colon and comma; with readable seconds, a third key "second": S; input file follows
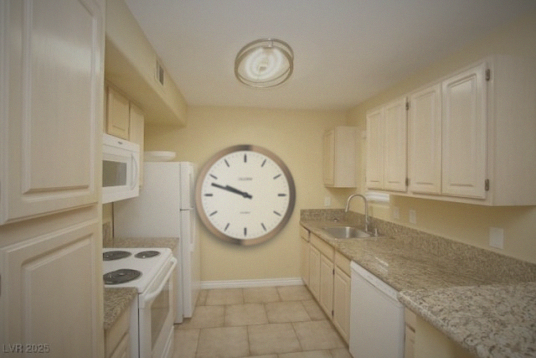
{"hour": 9, "minute": 48}
